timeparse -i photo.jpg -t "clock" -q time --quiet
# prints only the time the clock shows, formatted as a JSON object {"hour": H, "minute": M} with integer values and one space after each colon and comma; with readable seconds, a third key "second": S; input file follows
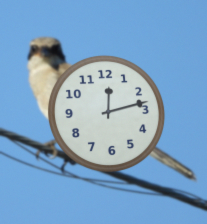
{"hour": 12, "minute": 13}
